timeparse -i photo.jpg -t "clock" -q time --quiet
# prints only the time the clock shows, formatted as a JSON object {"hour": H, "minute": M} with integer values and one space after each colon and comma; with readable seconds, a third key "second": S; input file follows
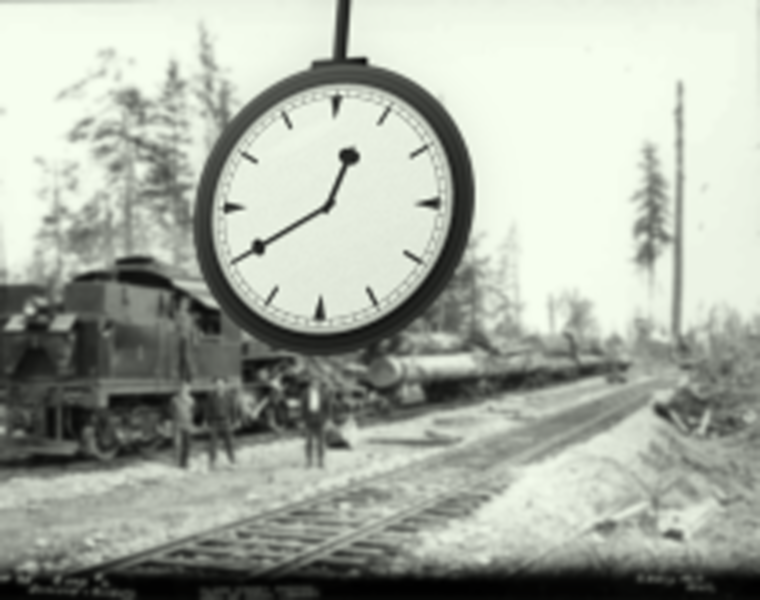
{"hour": 12, "minute": 40}
